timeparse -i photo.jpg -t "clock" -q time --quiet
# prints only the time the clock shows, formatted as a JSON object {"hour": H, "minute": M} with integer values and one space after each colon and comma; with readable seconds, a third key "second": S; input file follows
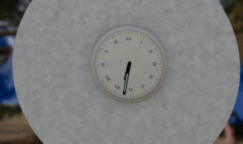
{"hour": 6, "minute": 32}
